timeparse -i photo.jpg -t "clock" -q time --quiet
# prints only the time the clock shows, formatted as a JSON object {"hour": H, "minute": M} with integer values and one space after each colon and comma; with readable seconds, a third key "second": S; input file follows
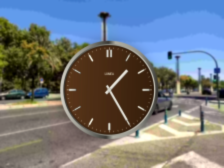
{"hour": 1, "minute": 25}
